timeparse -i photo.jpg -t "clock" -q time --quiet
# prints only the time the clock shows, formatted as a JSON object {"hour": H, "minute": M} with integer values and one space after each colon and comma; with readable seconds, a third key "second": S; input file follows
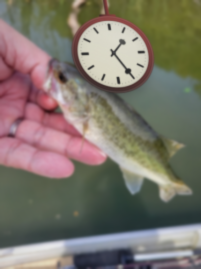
{"hour": 1, "minute": 25}
